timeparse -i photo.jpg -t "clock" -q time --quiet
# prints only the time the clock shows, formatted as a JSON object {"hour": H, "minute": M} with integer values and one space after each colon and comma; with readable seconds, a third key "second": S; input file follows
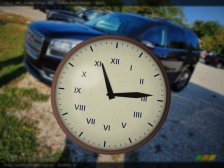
{"hour": 11, "minute": 14}
